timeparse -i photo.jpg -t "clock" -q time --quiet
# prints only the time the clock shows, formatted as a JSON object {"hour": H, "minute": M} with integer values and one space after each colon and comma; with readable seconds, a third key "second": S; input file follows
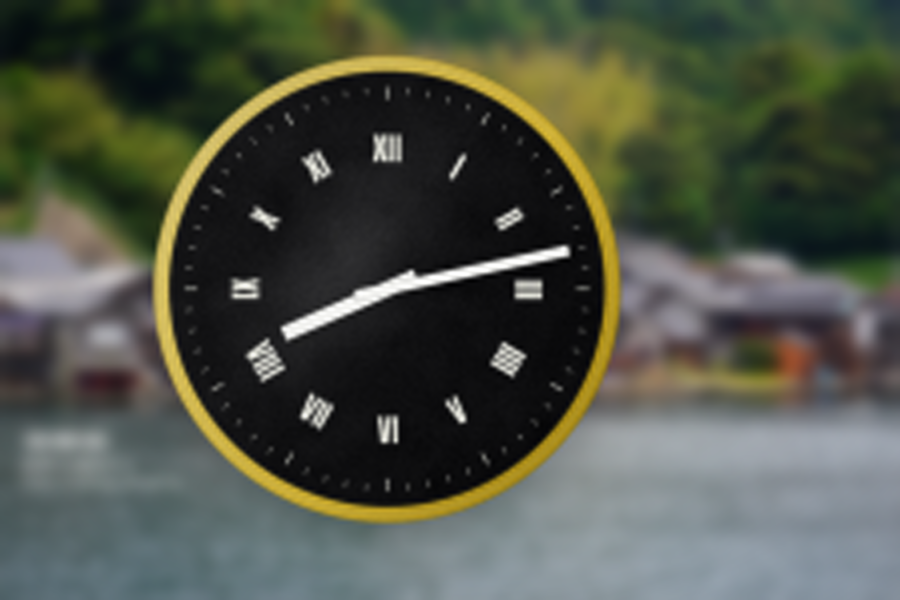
{"hour": 8, "minute": 13}
